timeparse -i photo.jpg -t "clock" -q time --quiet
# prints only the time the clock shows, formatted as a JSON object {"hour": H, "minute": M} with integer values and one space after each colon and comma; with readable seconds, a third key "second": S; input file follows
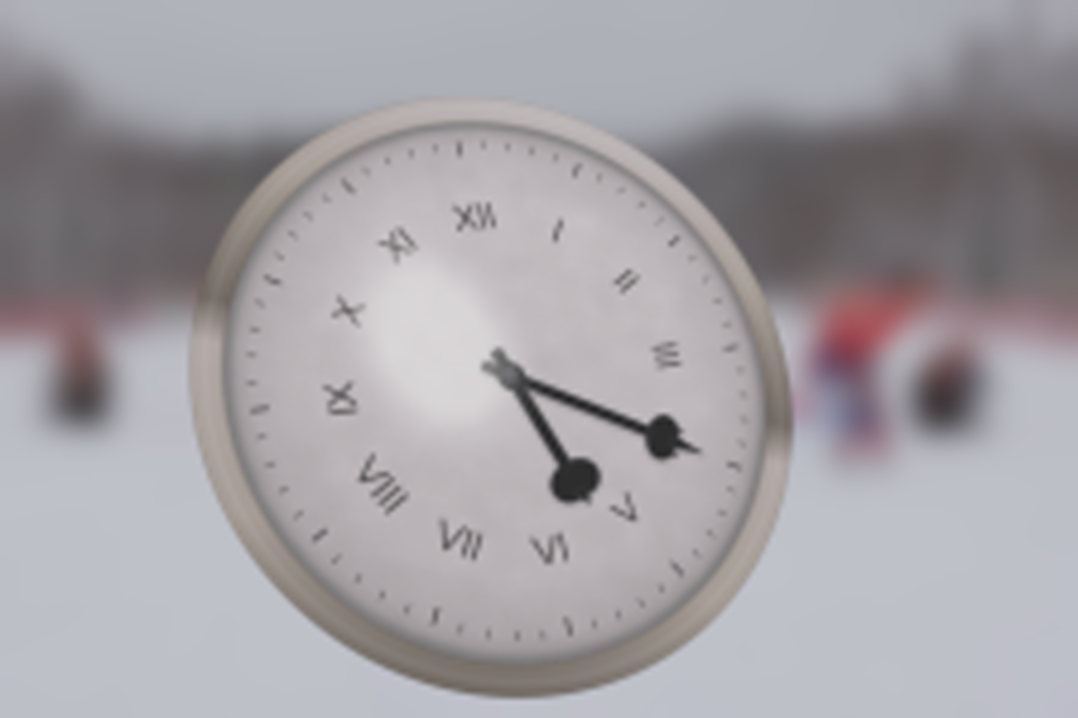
{"hour": 5, "minute": 20}
